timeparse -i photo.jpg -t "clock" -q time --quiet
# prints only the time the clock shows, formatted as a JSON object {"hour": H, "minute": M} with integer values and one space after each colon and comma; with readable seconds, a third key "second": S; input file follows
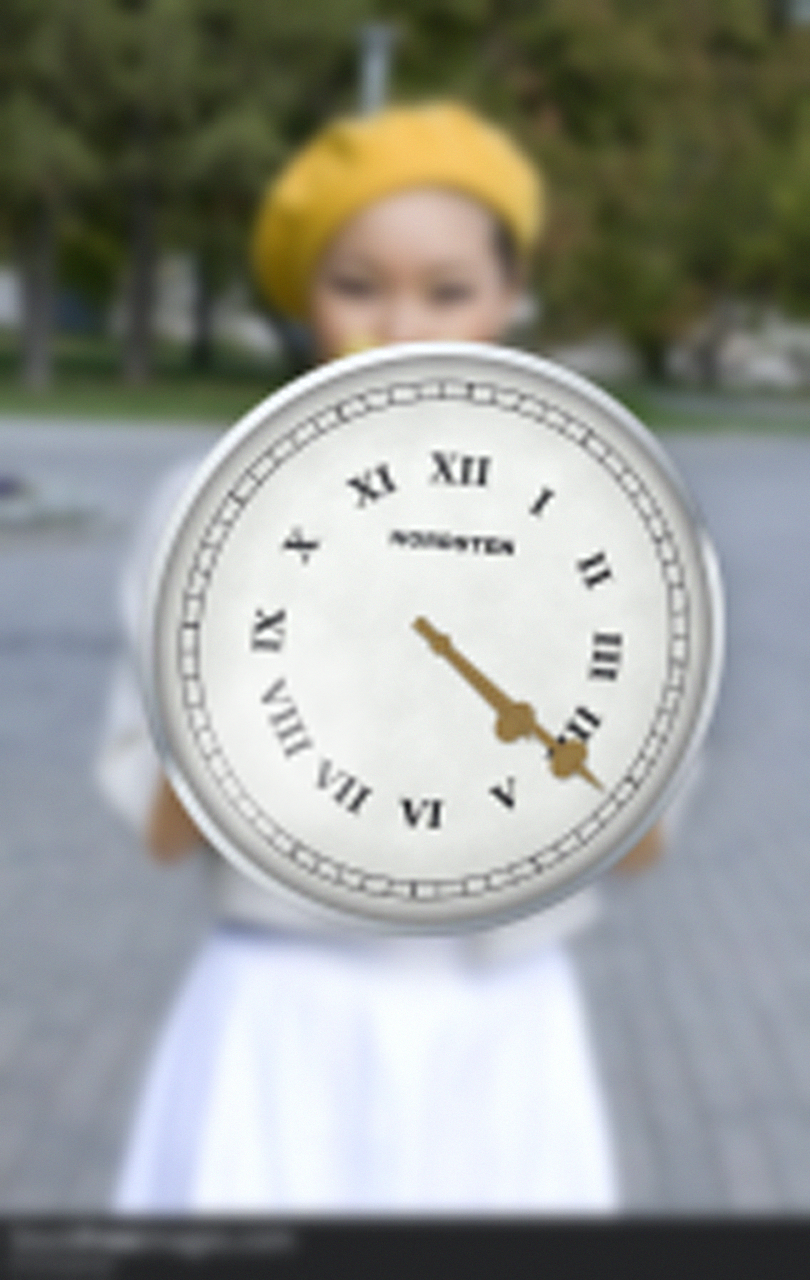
{"hour": 4, "minute": 21}
